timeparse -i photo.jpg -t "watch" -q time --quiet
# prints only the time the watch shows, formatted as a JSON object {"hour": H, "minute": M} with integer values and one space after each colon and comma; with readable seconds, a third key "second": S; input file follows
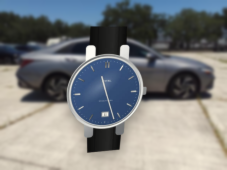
{"hour": 11, "minute": 27}
